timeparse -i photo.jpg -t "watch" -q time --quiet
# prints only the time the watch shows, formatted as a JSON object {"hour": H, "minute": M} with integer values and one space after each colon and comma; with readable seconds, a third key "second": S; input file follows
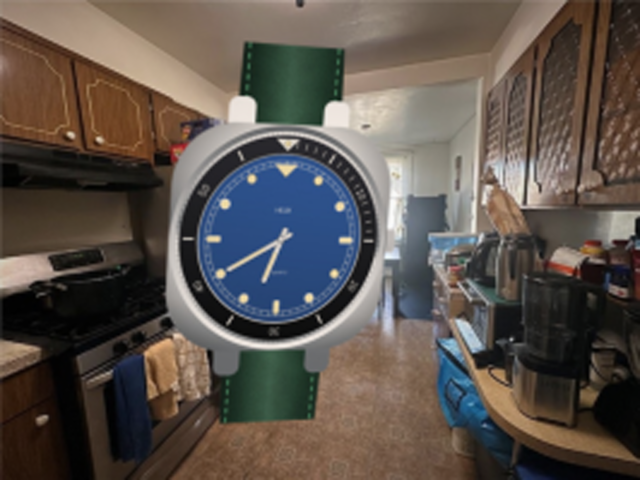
{"hour": 6, "minute": 40}
